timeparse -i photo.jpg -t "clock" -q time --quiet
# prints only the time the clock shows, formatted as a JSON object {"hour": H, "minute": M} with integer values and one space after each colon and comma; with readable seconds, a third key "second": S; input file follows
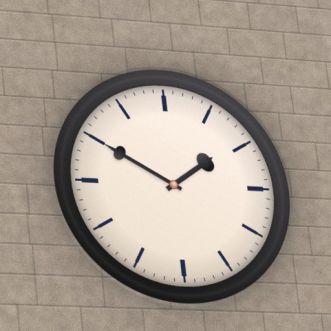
{"hour": 1, "minute": 50}
